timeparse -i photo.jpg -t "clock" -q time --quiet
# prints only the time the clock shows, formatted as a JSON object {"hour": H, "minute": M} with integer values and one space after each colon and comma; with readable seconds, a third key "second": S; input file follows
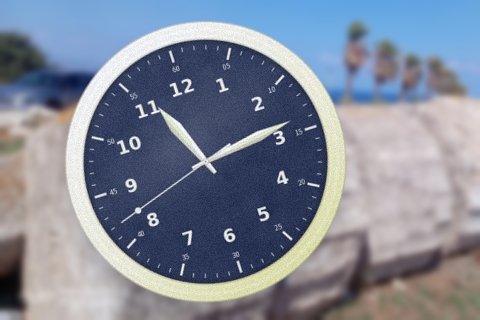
{"hour": 11, "minute": 13, "second": 42}
